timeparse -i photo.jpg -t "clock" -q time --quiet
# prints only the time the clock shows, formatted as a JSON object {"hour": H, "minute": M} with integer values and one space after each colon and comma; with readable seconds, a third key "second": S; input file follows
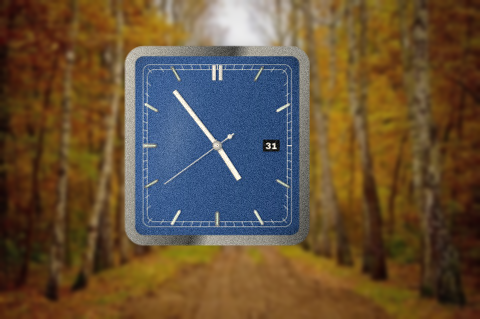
{"hour": 4, "minute": 53, "second": 39}
